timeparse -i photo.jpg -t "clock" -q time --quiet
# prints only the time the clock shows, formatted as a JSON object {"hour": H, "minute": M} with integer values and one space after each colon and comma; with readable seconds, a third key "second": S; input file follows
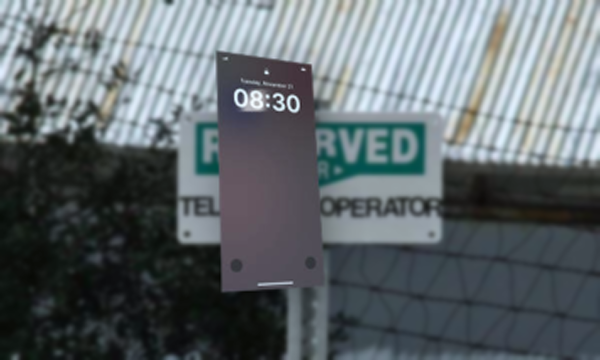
{"hour": 8, "minute": 30}
